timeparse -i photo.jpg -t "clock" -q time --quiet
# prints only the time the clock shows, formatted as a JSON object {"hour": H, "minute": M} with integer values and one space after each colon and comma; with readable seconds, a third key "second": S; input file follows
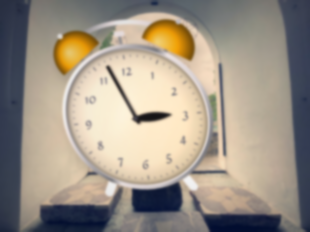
{"hour": 2, "minute": 57}
